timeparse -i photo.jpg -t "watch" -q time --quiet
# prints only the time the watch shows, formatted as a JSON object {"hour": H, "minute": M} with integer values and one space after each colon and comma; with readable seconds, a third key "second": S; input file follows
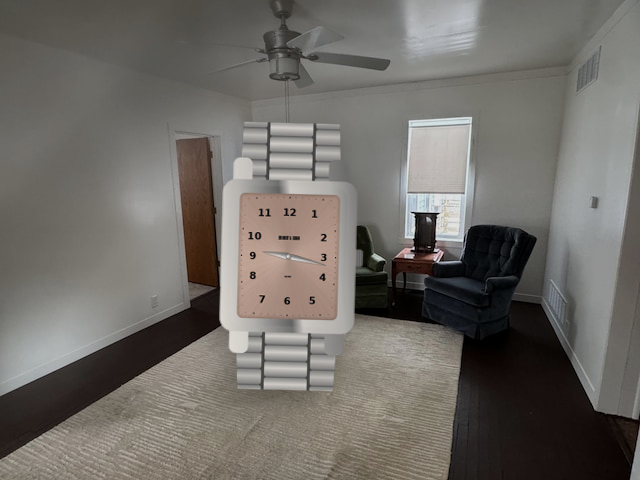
{"hour": 9, "minute": 17}
